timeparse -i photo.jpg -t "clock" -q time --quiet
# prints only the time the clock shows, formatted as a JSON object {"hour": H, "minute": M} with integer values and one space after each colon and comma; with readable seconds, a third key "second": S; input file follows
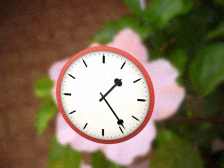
{"hour": 1, "minute": 24}
